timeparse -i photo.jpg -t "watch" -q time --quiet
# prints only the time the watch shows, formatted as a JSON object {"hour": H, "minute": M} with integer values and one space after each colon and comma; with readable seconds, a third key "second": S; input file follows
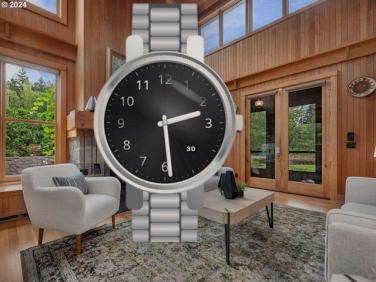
{"hour": 2, "minute": 29}
